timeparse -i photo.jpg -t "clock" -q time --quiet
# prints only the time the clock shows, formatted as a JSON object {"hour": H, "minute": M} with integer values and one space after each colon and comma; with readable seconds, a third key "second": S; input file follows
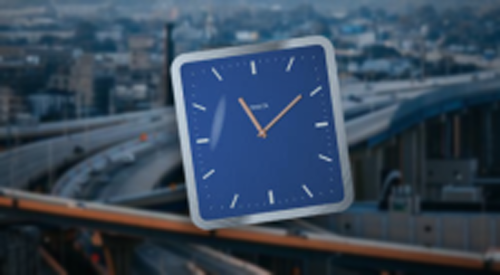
{"hour": 11, "minute": 9}
